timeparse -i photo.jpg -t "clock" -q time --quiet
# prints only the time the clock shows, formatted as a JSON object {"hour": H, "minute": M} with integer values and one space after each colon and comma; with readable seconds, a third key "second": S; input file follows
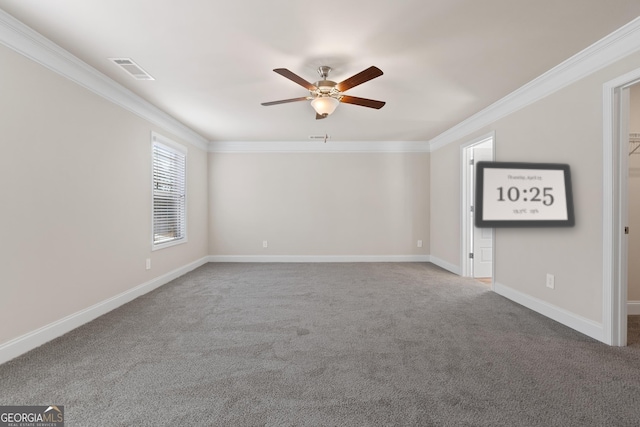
{"hour": 10, "minute": 25}
